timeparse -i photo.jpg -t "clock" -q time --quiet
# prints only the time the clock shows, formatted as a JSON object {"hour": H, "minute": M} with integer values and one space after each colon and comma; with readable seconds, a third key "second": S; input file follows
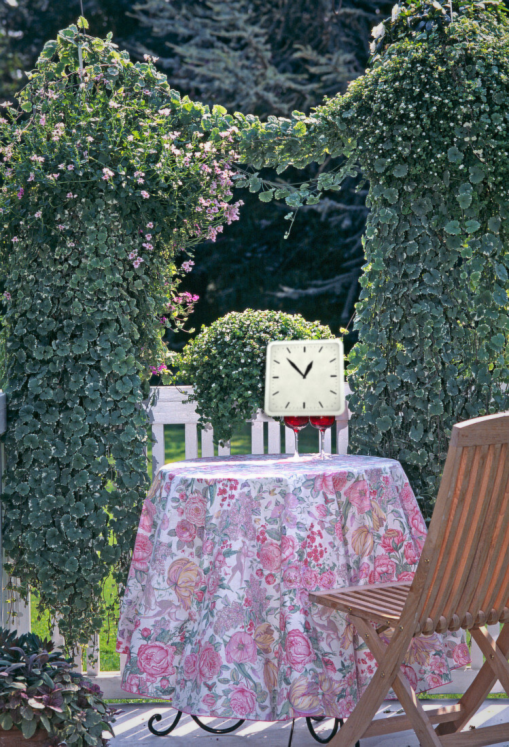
{"hour": 12, "minute": 53}
